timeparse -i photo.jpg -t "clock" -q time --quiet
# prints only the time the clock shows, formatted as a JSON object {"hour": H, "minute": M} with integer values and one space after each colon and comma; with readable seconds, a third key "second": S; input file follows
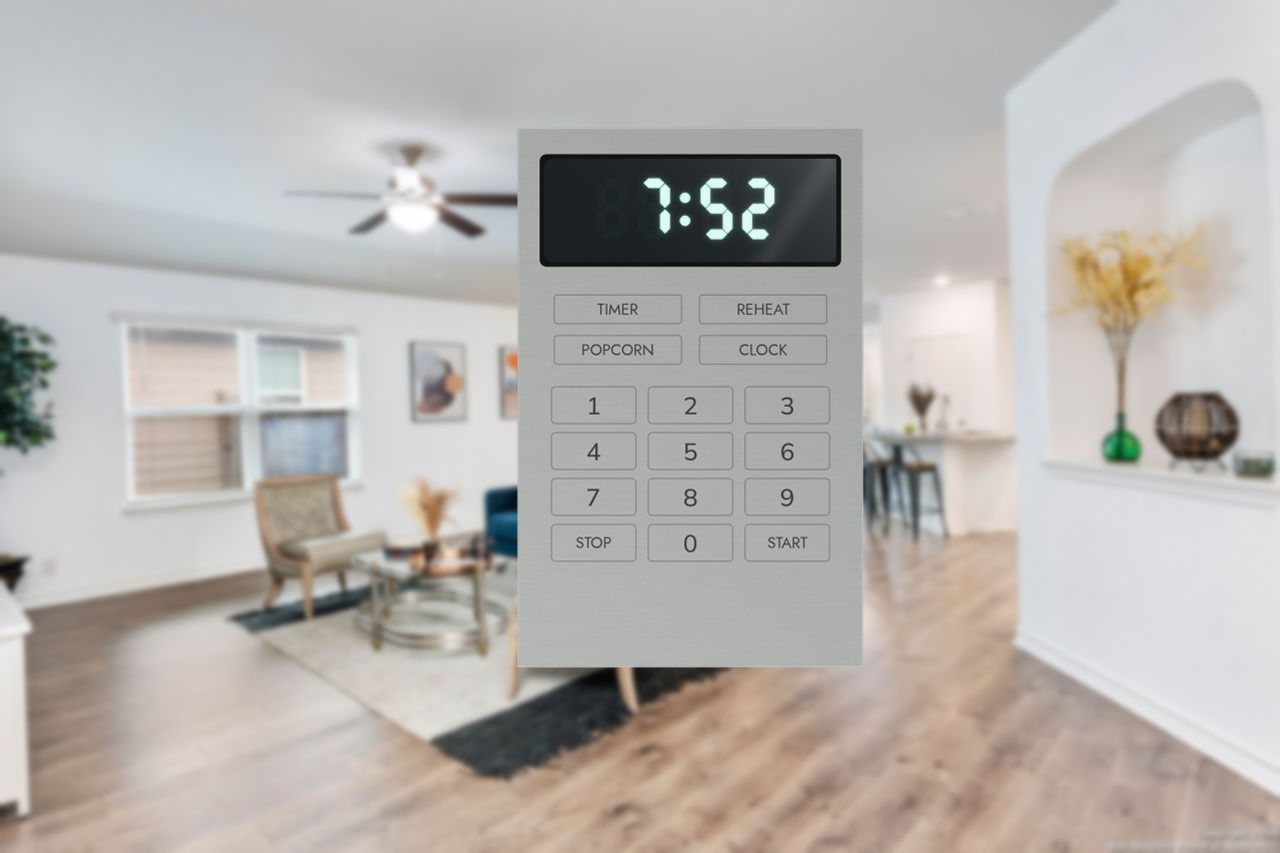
{"hour": 7, "minute": 52}
